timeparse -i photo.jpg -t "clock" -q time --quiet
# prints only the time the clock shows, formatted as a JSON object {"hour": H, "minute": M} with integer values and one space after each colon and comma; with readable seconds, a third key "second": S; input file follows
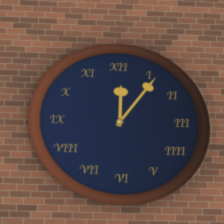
{"hour": 12, "minute": 6}
